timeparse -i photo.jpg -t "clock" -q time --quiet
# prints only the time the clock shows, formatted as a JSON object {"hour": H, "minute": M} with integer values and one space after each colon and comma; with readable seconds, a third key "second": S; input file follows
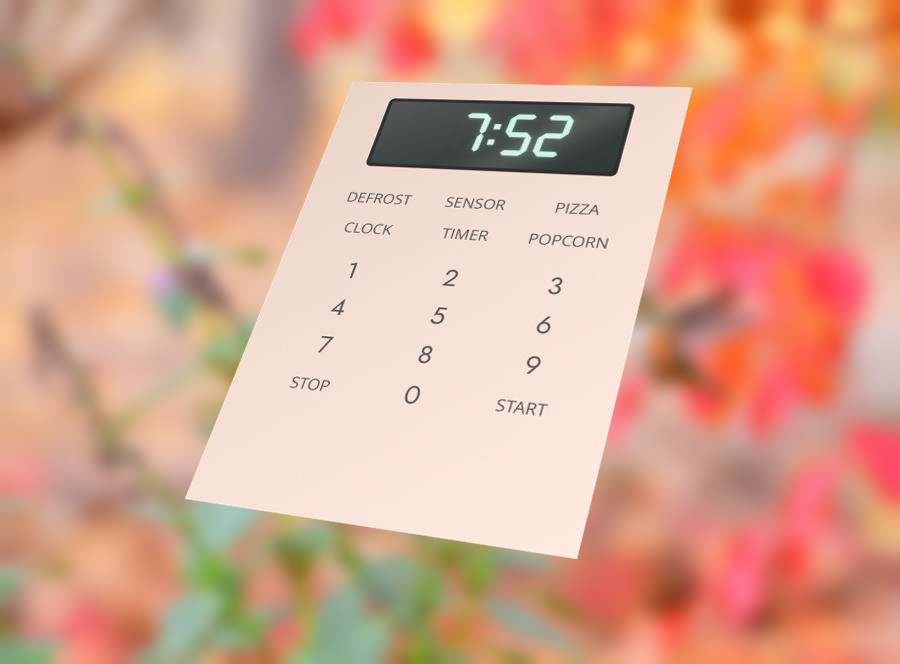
{"hour": 7, "minute": 52}
